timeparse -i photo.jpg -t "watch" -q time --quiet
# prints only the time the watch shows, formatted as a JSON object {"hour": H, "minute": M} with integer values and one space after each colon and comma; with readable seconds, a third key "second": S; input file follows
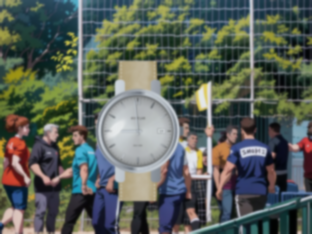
{"hour": 8, "minute": 59}
